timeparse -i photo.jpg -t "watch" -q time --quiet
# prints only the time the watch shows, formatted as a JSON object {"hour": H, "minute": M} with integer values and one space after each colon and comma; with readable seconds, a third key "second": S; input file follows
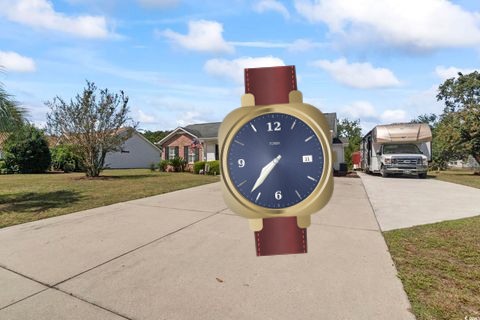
{"hour": 7, "minute": 37}
